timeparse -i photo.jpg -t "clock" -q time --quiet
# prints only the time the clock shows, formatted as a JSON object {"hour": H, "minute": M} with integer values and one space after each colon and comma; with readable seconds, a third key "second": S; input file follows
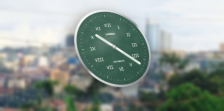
{"hour": 10, "minute": 22}
